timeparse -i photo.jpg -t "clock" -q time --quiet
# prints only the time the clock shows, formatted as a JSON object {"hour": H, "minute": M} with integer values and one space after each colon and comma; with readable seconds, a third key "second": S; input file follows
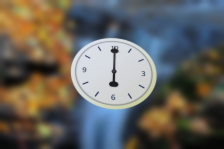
{"hour": 6, "minute": 0}
